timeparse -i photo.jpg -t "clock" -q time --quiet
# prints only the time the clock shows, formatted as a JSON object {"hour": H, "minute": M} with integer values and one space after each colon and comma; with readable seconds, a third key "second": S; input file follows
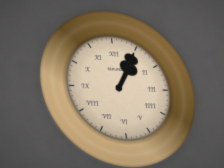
{"hour": 1, "minute": 5}
